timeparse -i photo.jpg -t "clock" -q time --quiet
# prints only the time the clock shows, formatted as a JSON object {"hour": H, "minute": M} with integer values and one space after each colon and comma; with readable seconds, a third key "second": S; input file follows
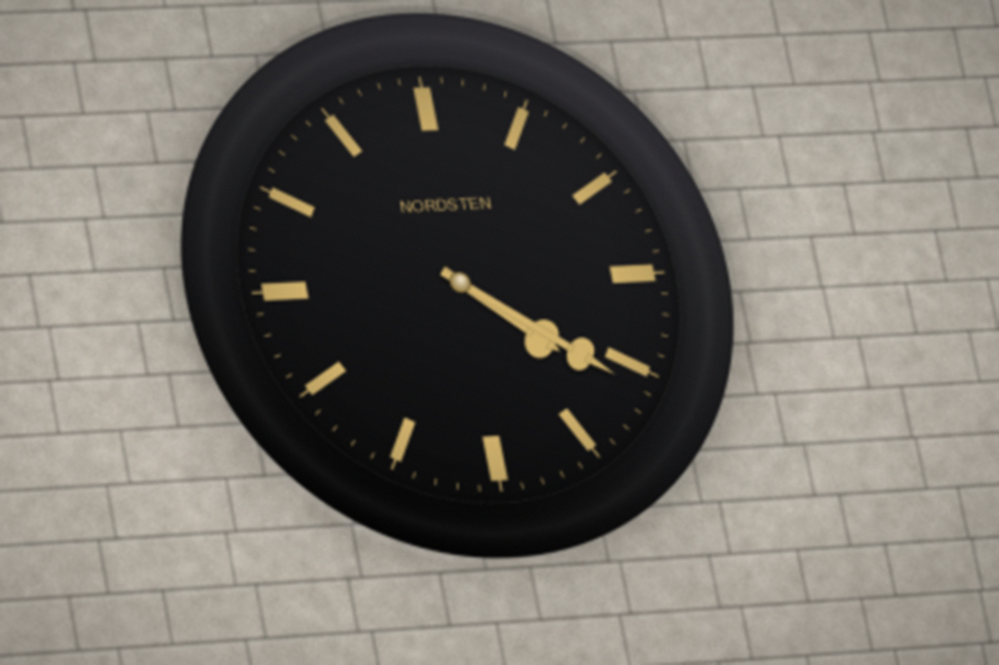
{"hour": 4, "minute": 21}
